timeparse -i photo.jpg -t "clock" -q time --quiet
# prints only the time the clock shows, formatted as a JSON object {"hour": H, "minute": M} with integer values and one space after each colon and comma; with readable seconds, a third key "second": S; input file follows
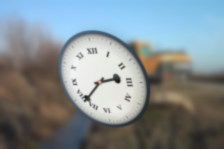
{"hour": 2, "minute": 38}
